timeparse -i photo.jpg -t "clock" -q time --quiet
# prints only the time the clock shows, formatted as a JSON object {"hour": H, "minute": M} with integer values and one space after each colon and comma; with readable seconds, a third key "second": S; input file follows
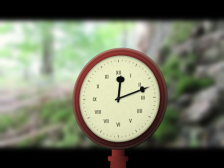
{"hour": 12, "minute": 12}
